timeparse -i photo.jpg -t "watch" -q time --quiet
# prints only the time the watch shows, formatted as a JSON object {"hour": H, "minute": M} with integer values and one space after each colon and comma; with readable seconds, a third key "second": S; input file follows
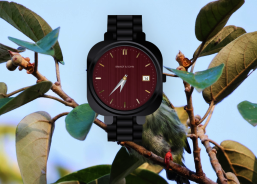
{"hour": 6, "minute": 37}
